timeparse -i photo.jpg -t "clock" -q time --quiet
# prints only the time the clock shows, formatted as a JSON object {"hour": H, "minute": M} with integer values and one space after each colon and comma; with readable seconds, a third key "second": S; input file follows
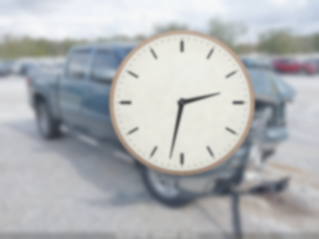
{"hour": 2, "minute": 32}
